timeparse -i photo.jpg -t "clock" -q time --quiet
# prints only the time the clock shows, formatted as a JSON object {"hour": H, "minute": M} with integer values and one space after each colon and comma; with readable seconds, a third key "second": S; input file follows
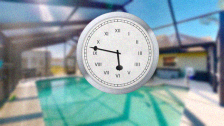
{"hour": 5, "minute": 47}
